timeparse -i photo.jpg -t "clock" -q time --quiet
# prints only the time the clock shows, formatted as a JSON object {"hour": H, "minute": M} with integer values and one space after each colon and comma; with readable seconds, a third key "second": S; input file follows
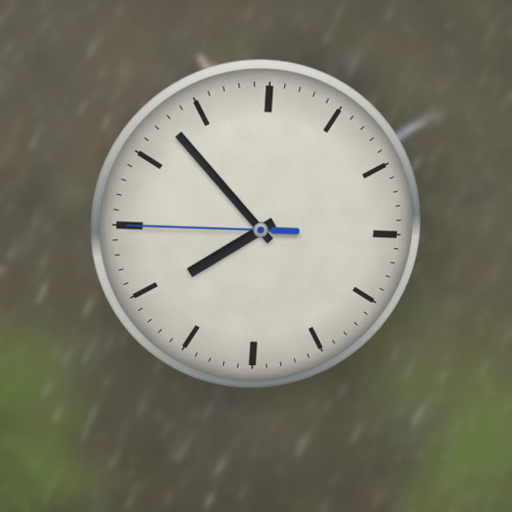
{"hour": 7, "minute": 52, "second": 45}
